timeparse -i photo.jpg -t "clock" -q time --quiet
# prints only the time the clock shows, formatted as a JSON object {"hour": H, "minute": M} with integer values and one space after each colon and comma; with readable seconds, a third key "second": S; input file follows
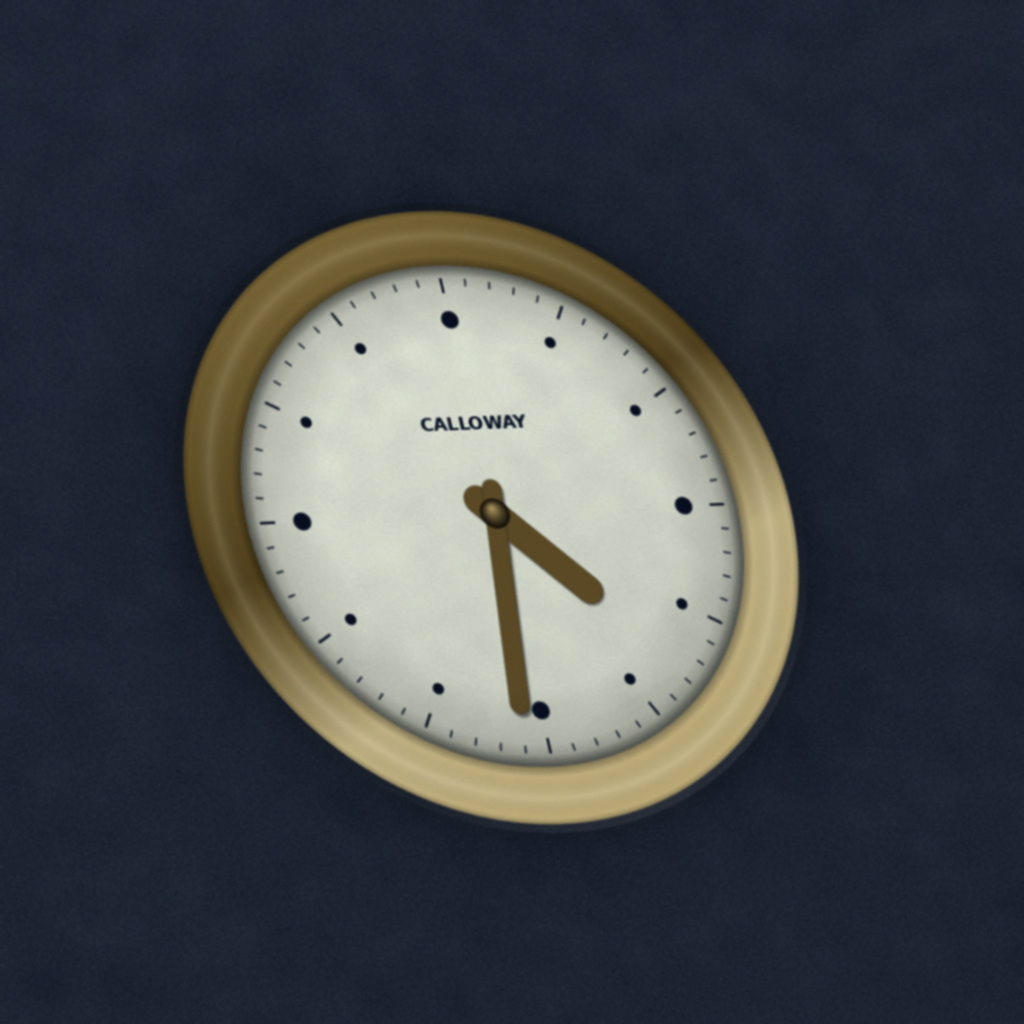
{"hour": 4, "minute": 31}
